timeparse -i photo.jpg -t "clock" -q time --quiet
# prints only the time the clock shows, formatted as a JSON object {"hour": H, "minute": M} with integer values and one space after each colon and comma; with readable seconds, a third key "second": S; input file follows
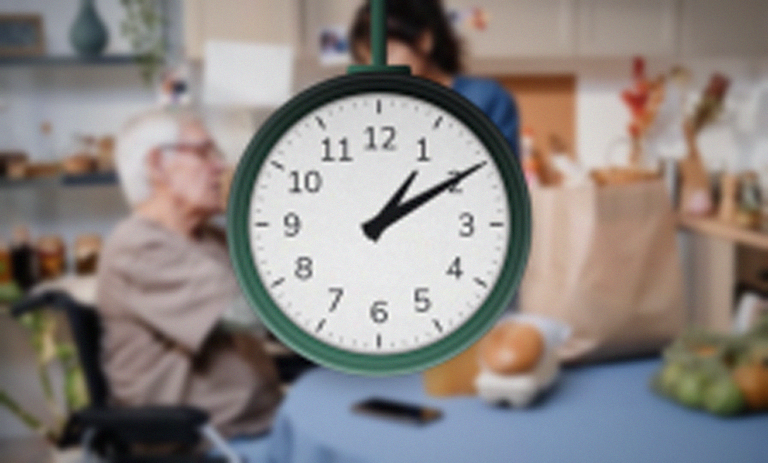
{"hour": 1, "minute": 10}
